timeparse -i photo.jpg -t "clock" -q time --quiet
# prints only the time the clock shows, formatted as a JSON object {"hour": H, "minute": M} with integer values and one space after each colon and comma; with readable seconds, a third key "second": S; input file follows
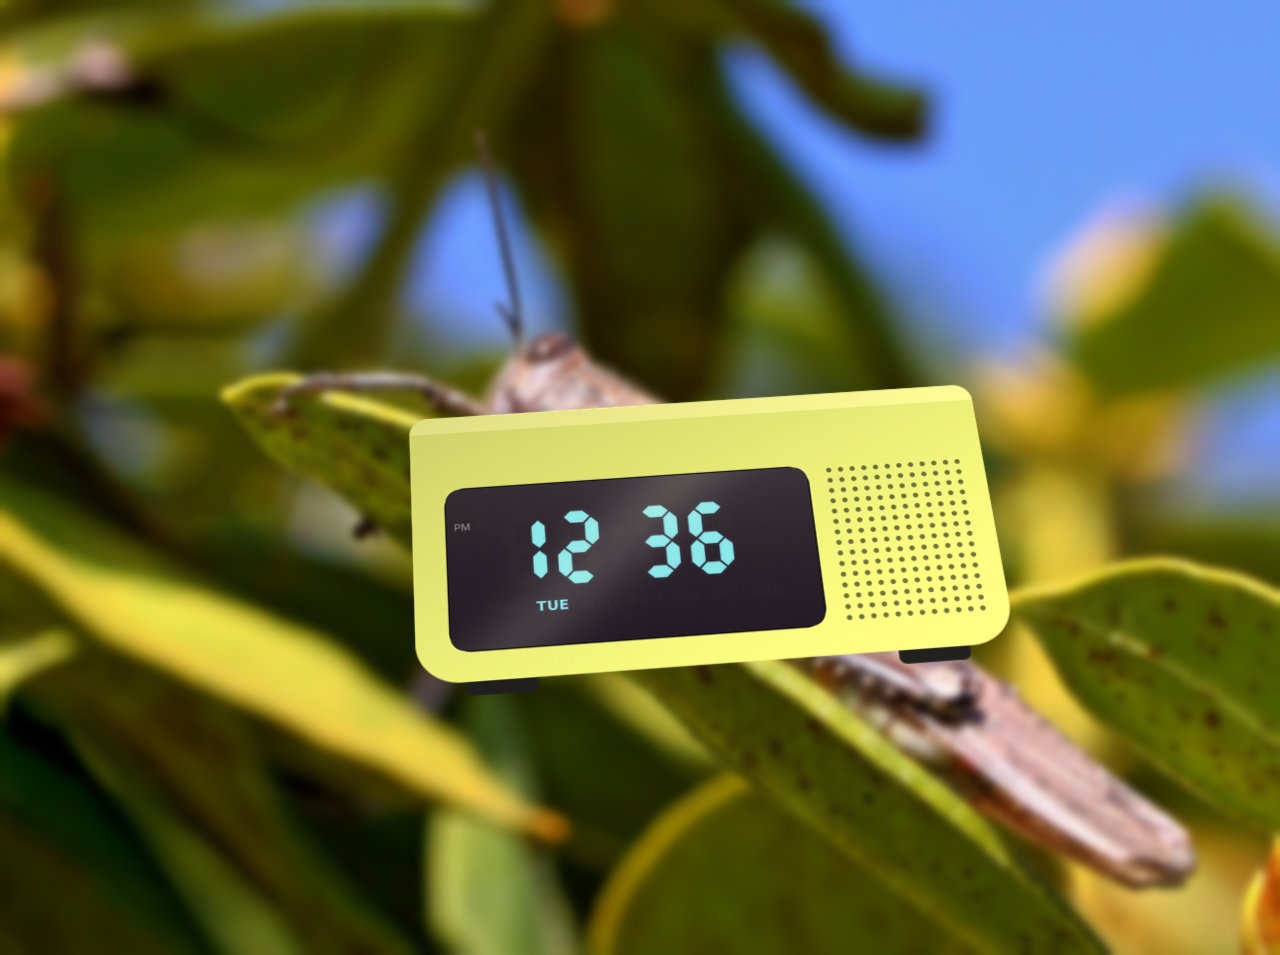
{"hour": 12, "minute": 36}
